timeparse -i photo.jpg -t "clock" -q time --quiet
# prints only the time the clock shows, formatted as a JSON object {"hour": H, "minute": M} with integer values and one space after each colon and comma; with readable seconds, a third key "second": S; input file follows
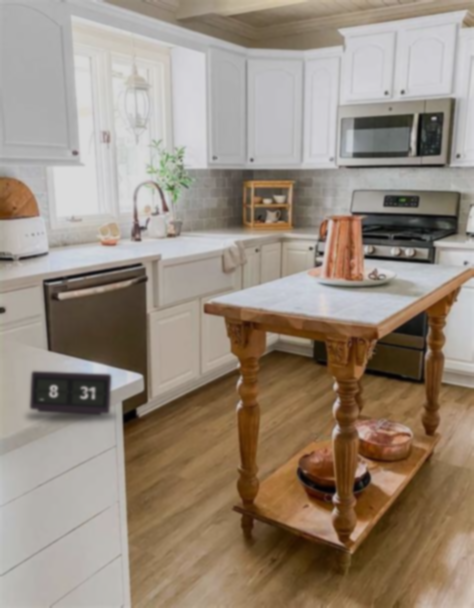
{"hour": 8, "minute": 31}
